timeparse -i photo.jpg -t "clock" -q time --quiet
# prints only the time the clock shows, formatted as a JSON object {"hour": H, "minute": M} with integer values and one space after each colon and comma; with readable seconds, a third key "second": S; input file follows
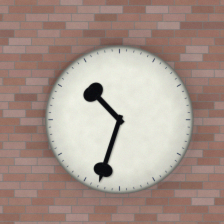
{"hour": 10, "minute": 33}
